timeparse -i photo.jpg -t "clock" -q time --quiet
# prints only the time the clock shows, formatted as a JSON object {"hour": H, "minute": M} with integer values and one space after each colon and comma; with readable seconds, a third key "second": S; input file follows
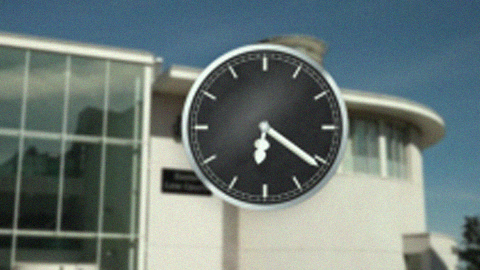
{"hour": 6, "minute": 21}
